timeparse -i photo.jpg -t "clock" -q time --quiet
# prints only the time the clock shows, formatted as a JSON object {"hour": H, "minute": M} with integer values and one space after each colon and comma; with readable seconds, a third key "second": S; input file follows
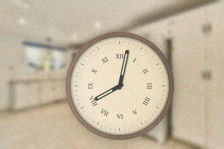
{"hour": 8, "minute": 2}
